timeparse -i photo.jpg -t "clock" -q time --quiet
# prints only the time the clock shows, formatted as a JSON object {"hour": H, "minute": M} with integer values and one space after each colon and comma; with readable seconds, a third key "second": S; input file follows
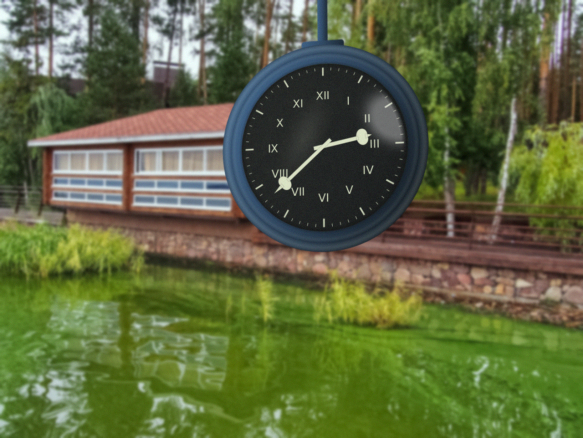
{"hour": 2, "minute": 38}
